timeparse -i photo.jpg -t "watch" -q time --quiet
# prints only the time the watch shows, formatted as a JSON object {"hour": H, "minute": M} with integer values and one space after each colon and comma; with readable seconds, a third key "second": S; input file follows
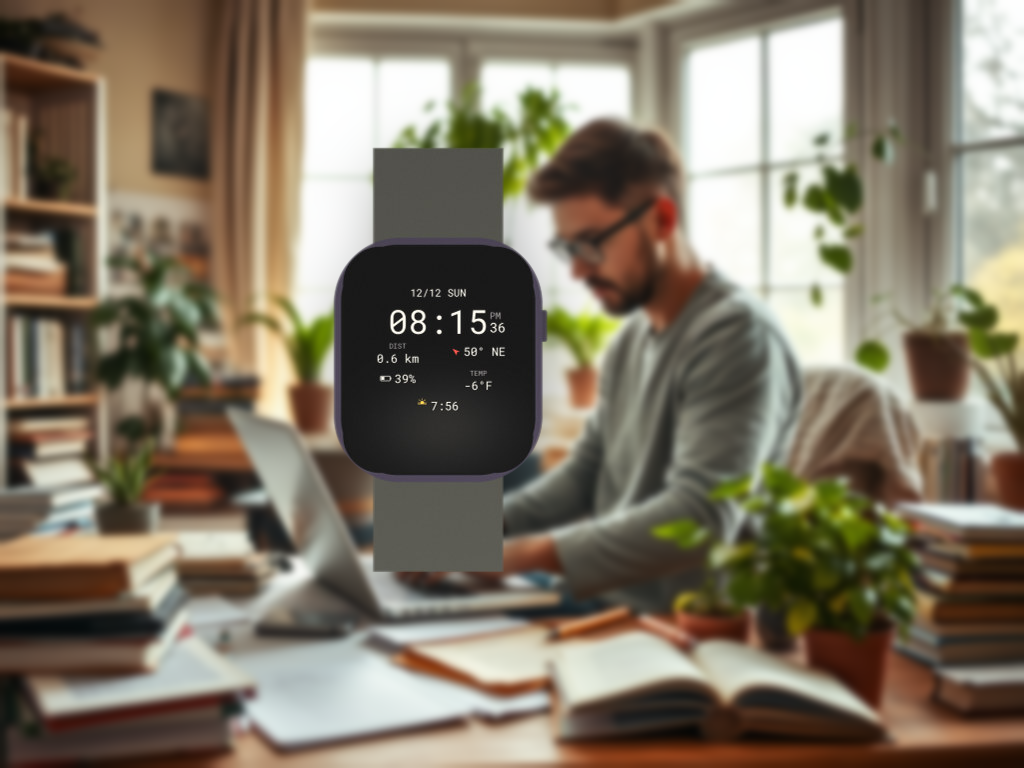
{"hour": 8, "minute": 15, "second": 36}
